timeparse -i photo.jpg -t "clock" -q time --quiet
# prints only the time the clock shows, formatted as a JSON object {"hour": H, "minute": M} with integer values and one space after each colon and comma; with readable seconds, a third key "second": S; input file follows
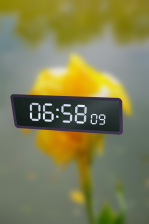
{"hour": 6, "minute": 58, "second": 9}
